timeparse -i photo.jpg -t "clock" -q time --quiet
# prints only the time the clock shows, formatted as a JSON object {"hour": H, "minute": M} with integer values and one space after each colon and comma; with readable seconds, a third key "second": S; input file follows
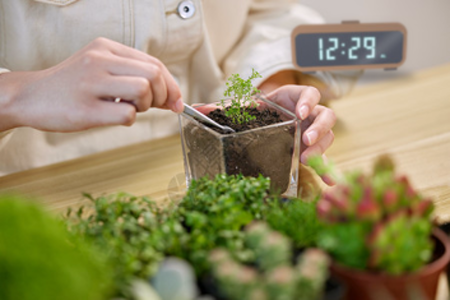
{"hour": 12, "minute": 29}
